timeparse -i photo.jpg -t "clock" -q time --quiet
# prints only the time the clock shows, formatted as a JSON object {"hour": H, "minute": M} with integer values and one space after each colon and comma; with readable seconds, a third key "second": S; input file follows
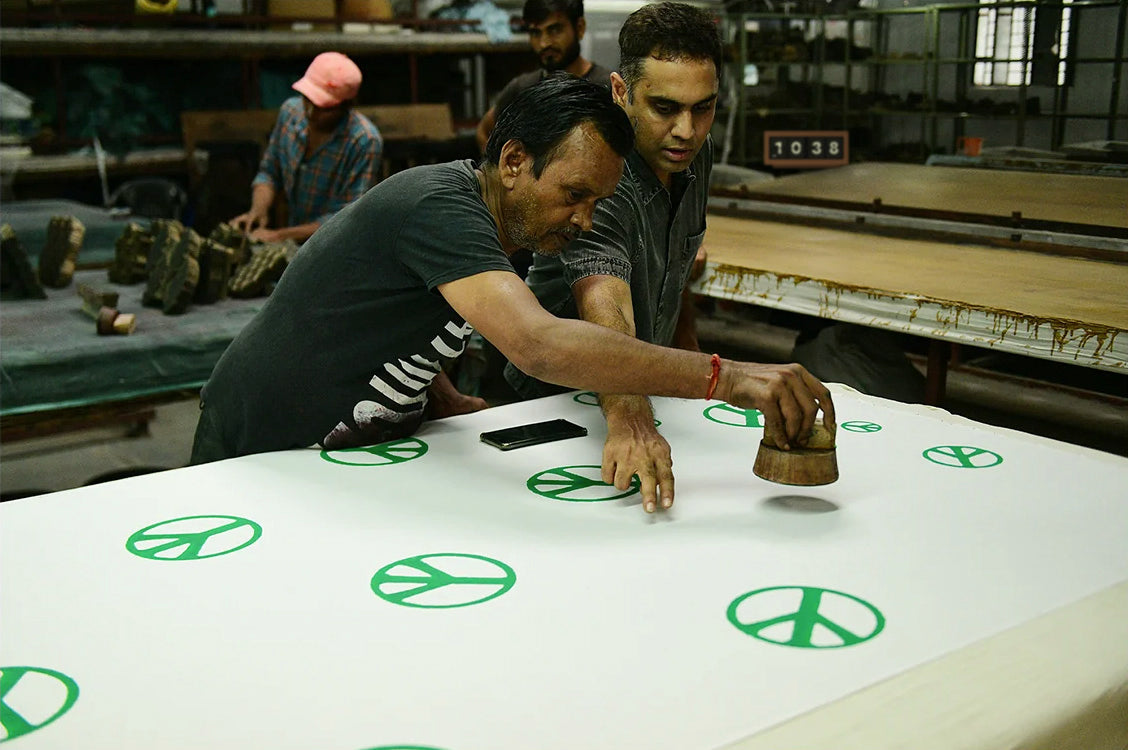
{"hour": 10, "minute": 38}
